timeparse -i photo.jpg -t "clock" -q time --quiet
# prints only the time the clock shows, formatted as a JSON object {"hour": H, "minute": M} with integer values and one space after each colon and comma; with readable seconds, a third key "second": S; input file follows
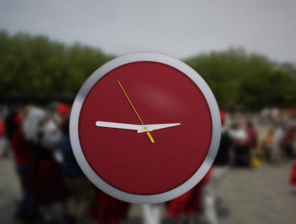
{"hour": 2, "minute": 45, "second": 55}
